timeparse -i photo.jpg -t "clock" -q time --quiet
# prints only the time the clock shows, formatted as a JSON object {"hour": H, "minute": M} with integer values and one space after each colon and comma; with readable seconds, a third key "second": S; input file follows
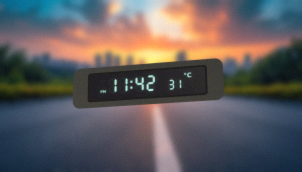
{"hour": 11, "minute": 42}
